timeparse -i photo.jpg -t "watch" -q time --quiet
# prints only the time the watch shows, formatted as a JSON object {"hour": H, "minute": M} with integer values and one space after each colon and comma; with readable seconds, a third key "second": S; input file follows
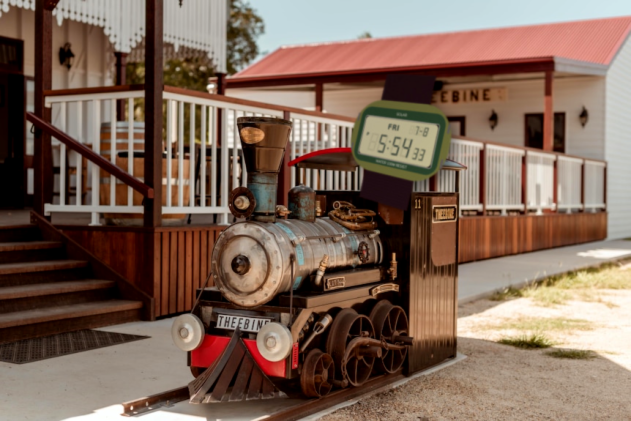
{"hour": 5, "minute": 54, "second": 33}
